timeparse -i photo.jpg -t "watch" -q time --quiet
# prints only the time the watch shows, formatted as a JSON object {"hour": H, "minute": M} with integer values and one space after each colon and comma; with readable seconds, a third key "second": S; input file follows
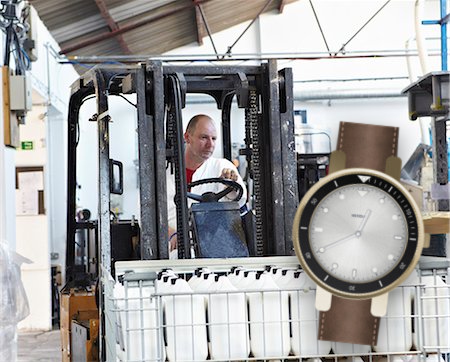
{"hour": 12, "minute": 40}
